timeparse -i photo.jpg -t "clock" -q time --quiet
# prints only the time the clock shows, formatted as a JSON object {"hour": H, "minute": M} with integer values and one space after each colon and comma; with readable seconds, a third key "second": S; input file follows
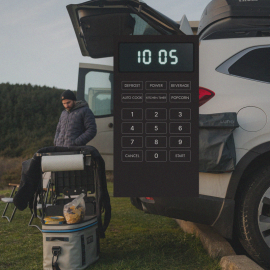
{"hour": 10, "minute": 5}
